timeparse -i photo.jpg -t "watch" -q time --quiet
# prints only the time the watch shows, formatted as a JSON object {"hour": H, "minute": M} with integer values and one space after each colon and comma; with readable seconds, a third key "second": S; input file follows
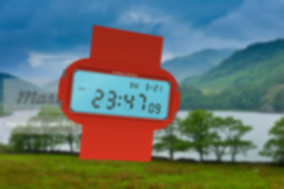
{"hour": 23, "minute": 47}
